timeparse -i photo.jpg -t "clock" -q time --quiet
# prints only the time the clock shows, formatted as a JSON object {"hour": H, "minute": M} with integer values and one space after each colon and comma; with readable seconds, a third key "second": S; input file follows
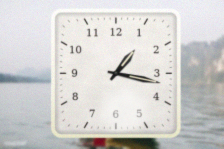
{"hour": 1, "minute": 17}
